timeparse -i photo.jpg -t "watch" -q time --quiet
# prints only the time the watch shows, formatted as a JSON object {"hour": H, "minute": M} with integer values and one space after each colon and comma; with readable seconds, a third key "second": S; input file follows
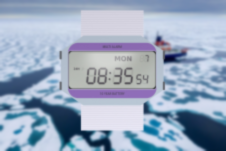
{"hour": 8, "minute": 35, "second": 54}
